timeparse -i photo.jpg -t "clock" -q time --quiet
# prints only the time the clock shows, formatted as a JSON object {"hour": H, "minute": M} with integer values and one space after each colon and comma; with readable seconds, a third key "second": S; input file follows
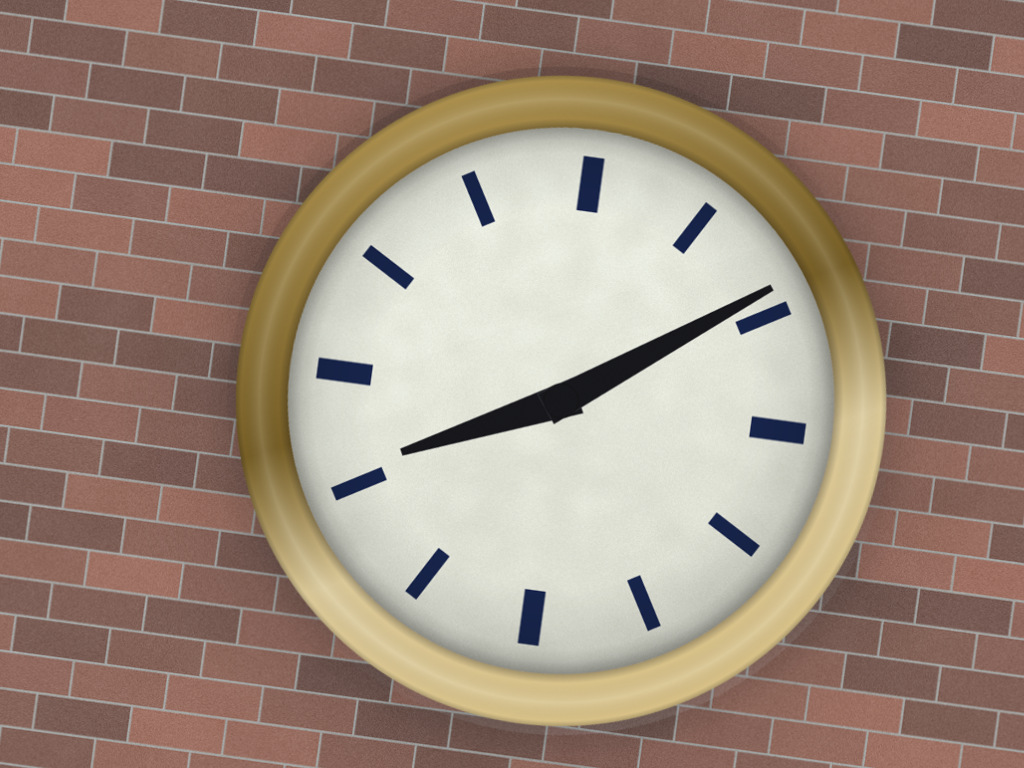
{"hour": 8, "minute": 9}
